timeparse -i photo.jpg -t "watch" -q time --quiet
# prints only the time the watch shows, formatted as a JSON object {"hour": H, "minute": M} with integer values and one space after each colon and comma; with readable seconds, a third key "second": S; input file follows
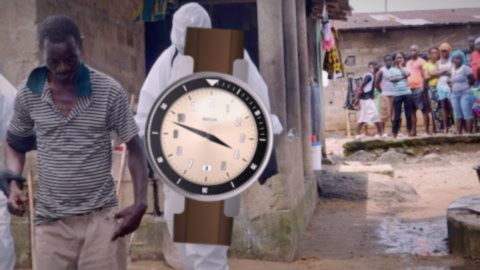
{"hour": 3, "minute": 48}
